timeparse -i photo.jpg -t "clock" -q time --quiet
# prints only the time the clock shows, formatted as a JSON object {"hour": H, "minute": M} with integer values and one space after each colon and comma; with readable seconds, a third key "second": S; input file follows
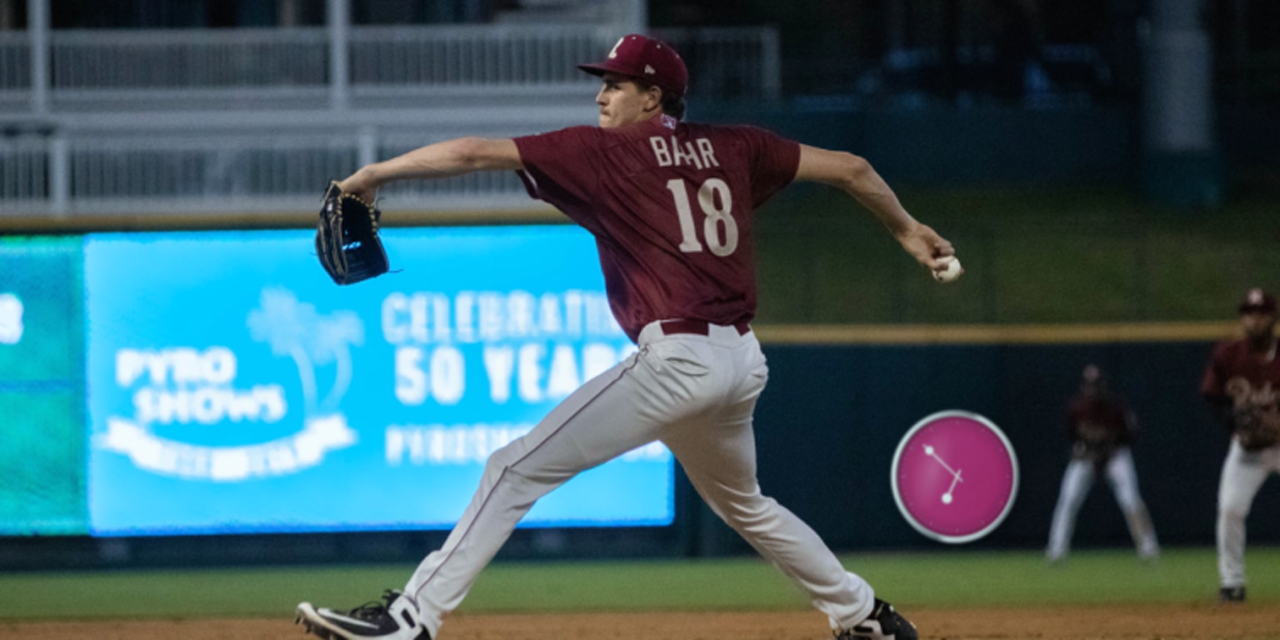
{"hour": 6, "minute": 52}
